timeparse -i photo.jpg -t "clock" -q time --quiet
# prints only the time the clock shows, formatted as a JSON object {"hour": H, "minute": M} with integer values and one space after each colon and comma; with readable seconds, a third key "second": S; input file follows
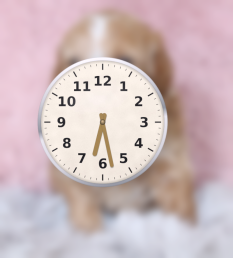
{"hour": 6, "minute": 28}
